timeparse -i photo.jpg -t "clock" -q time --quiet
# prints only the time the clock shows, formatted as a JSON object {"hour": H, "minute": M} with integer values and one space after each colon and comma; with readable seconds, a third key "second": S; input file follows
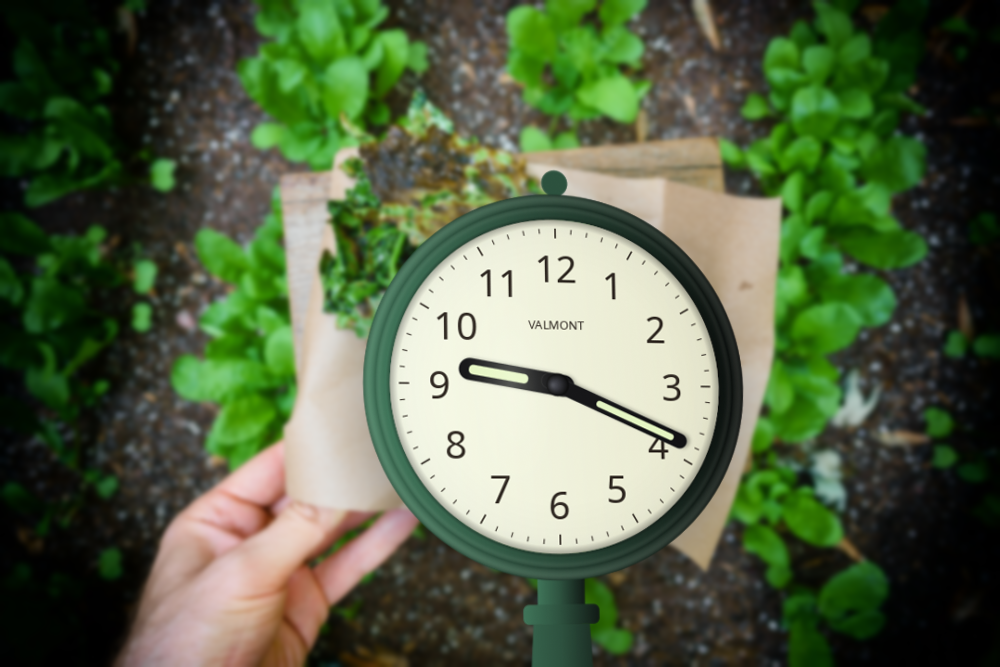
{"hour": 9, "minute": 19}
